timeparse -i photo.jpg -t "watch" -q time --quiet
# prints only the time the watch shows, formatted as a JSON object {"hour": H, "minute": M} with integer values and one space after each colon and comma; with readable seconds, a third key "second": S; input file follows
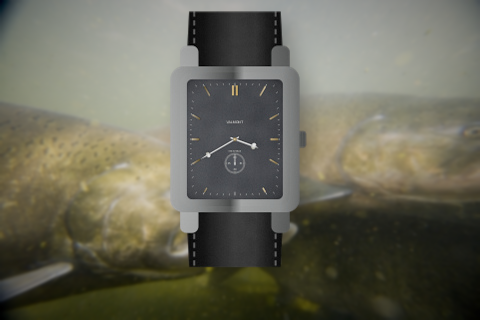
{"hour": 3, "minute": 40}
